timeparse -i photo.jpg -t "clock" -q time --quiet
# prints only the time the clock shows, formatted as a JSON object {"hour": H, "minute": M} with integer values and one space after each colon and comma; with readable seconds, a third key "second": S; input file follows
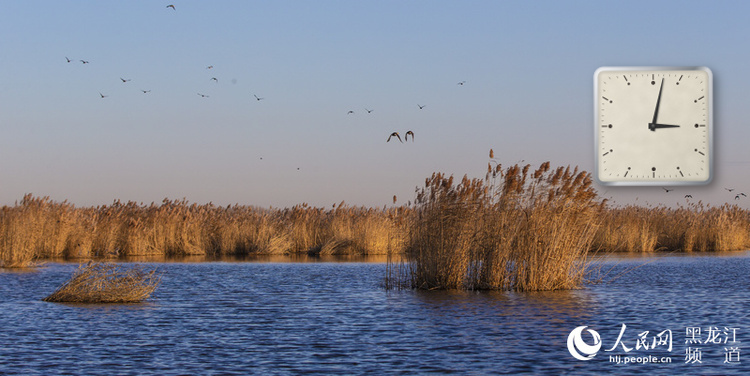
{"hour": 3, "minute": 2}
